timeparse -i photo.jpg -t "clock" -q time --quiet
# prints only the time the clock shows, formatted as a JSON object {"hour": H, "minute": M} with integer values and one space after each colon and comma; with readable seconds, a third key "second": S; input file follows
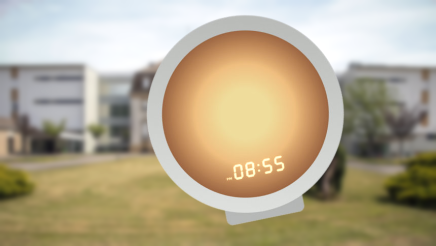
{"hour": 8, "minute": 55}
